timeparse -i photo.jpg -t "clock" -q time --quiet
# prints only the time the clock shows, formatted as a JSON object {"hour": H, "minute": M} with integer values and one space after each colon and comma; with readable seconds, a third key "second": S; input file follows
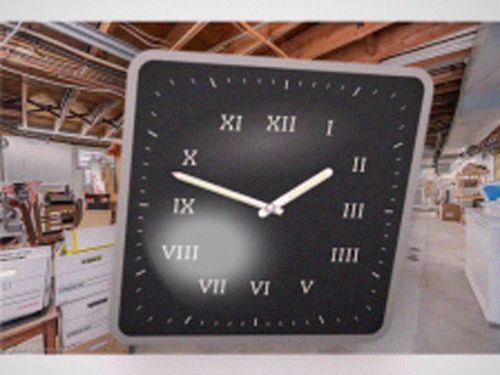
{"hour": 1, "minute": 48}
